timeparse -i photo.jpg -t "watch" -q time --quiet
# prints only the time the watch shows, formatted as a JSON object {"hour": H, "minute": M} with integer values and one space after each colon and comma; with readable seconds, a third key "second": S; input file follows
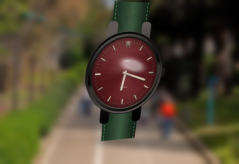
{"hour": 6, "minute": 18}
